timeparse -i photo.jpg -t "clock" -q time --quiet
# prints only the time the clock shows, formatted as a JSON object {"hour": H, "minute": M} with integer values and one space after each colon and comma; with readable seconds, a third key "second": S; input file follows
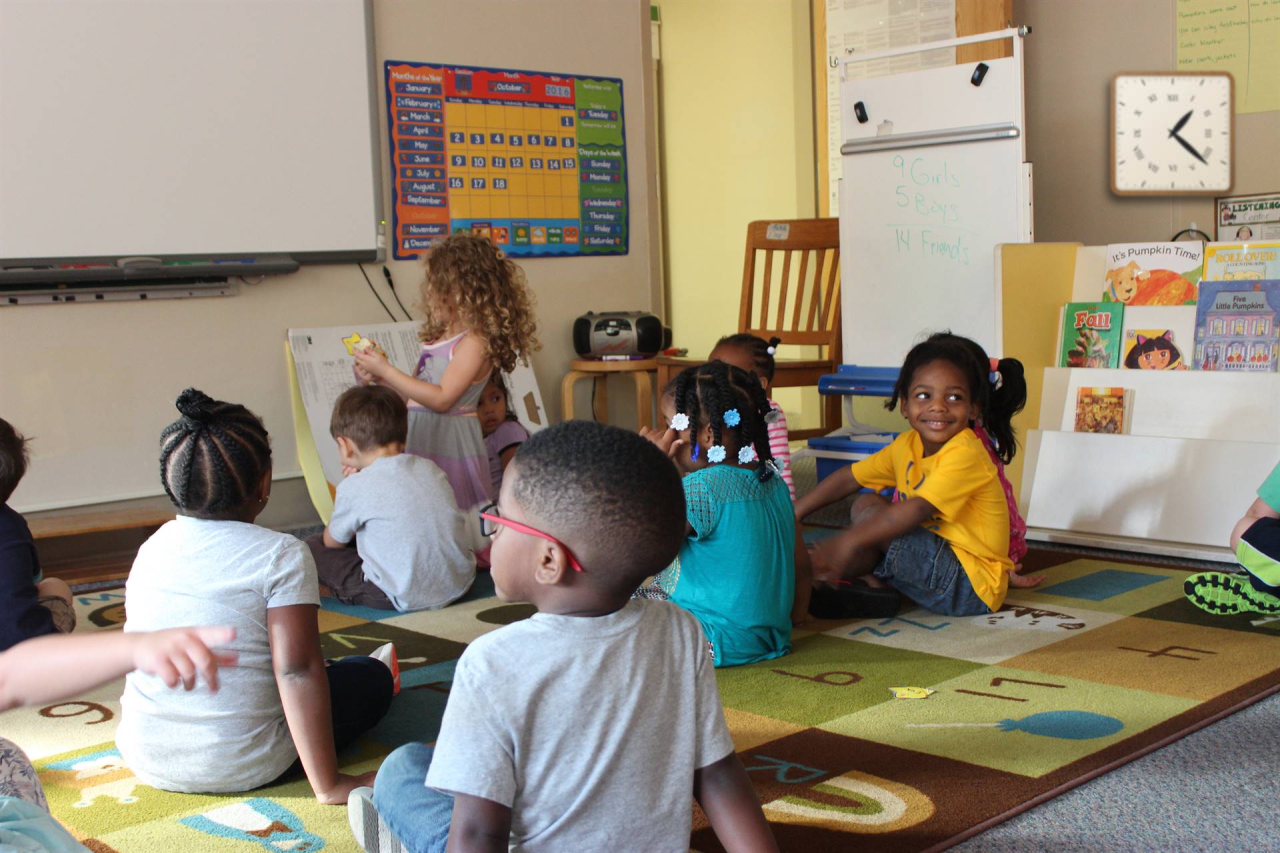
{"hour": 1, "minute": 22}
